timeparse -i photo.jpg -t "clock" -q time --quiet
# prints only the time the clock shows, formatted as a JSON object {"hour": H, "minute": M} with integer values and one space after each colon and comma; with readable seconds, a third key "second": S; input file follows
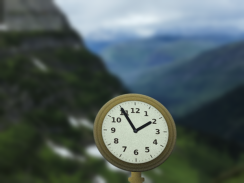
{"hour": 1, "minute": 55}
